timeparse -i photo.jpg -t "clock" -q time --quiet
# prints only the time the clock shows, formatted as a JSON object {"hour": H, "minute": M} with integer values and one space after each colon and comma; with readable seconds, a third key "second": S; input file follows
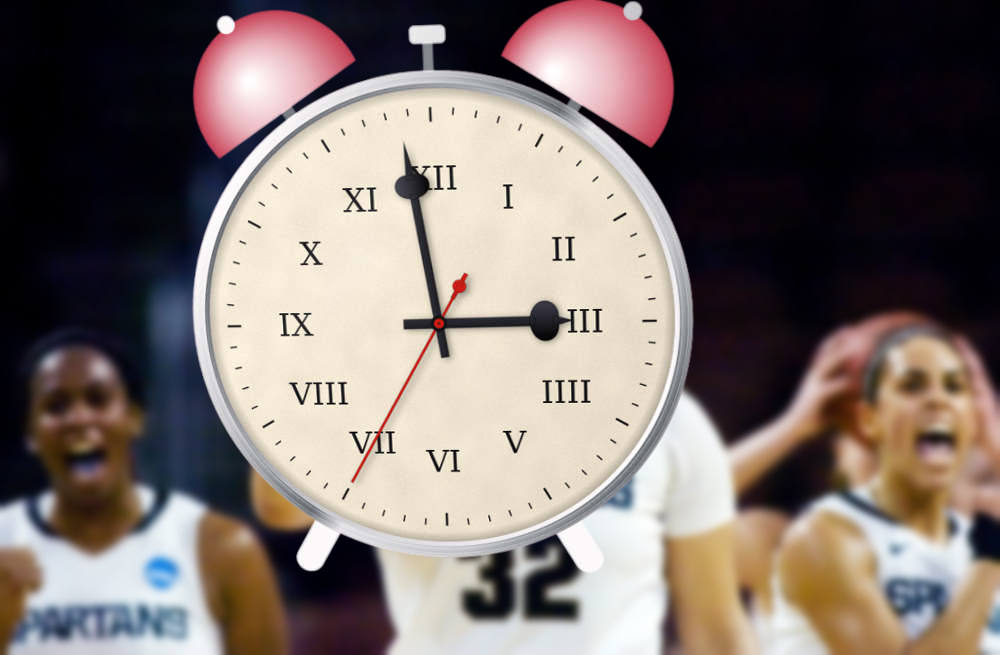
{"hour": 2, "minute": 58, "second": 35}
